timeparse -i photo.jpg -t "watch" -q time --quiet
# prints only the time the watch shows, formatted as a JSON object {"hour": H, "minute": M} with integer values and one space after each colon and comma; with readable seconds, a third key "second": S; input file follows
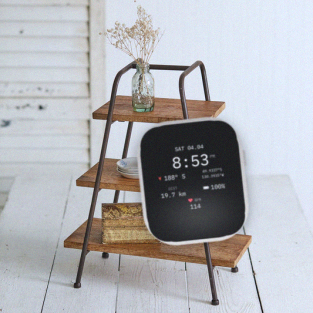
{"hour": 8, "minute": 53}
